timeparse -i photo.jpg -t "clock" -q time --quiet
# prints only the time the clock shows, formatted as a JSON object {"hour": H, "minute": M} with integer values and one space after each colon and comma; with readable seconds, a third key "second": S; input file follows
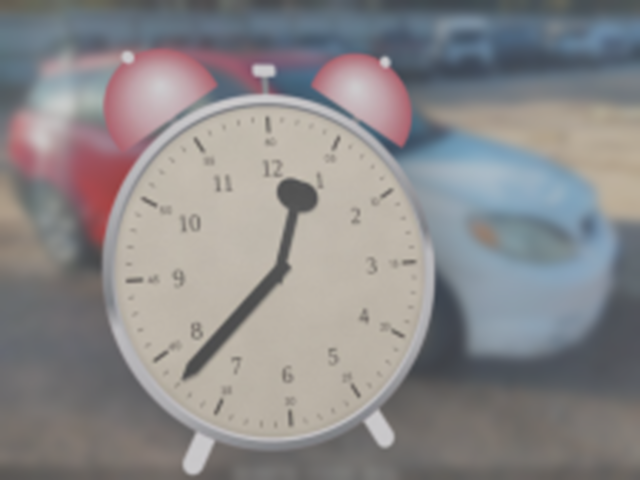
{"hour": 12, "minute": 38}
